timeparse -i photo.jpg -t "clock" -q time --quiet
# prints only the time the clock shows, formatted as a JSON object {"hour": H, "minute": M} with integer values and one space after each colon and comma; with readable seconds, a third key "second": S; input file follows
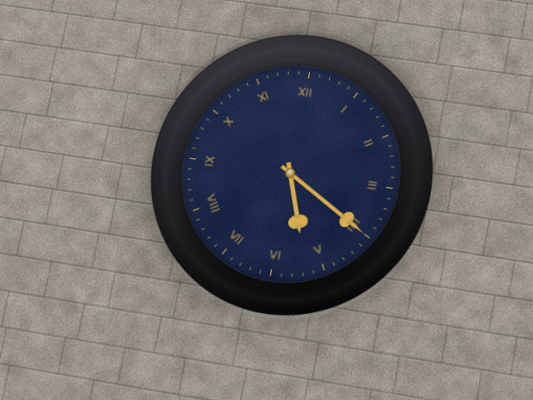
{"hour": 5, "minute": 20}
